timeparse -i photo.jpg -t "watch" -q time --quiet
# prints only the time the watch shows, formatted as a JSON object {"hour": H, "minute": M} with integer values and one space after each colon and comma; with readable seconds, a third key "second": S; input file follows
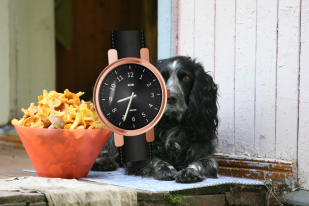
{"hour": 8, "minute": 34}
